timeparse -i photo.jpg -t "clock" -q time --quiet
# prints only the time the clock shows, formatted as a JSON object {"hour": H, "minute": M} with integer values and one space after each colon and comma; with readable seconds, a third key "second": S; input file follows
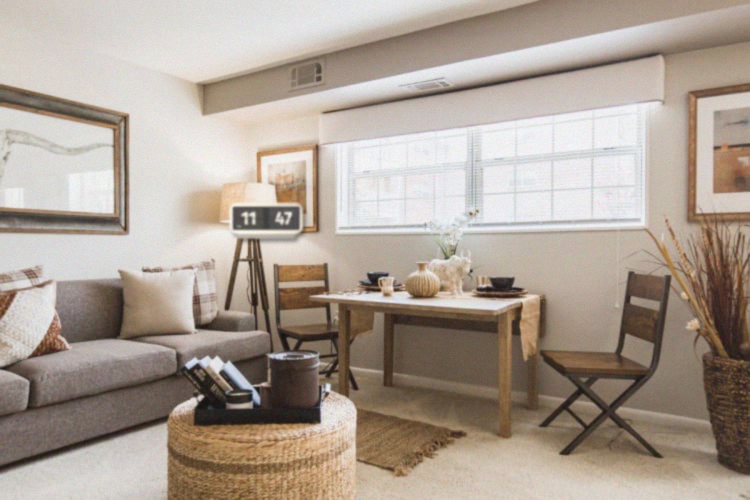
{"hour": 11, "minute": 47}
